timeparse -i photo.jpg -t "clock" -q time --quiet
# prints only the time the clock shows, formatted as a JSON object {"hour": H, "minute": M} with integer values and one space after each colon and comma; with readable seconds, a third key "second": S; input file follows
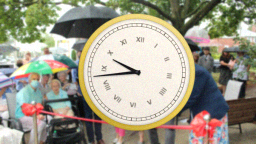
{"hour": 9, "minute": 43}
